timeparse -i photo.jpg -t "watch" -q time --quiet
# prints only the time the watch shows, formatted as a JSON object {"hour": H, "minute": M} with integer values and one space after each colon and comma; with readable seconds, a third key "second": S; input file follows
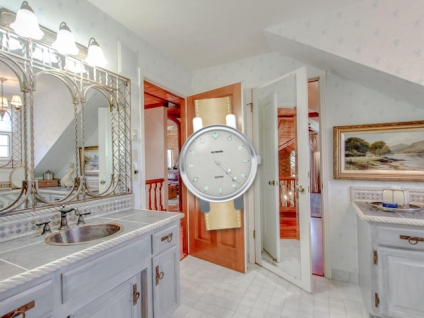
{"hour": 4, "minute": 23}
